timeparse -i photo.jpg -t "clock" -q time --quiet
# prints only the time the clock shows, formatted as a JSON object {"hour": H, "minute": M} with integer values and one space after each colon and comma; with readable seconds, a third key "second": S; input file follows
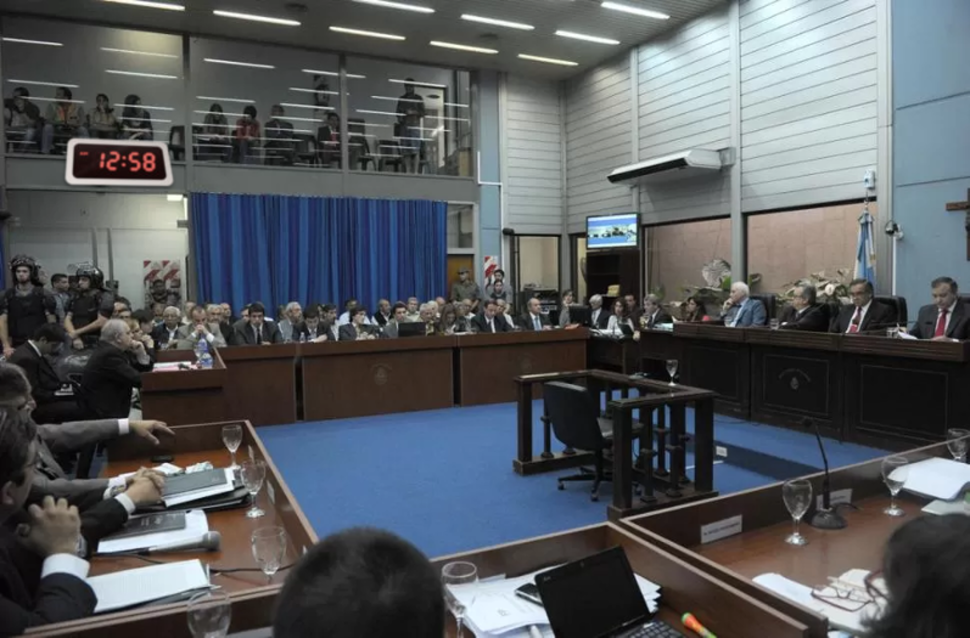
{"hour": 12, "minute": 58}
